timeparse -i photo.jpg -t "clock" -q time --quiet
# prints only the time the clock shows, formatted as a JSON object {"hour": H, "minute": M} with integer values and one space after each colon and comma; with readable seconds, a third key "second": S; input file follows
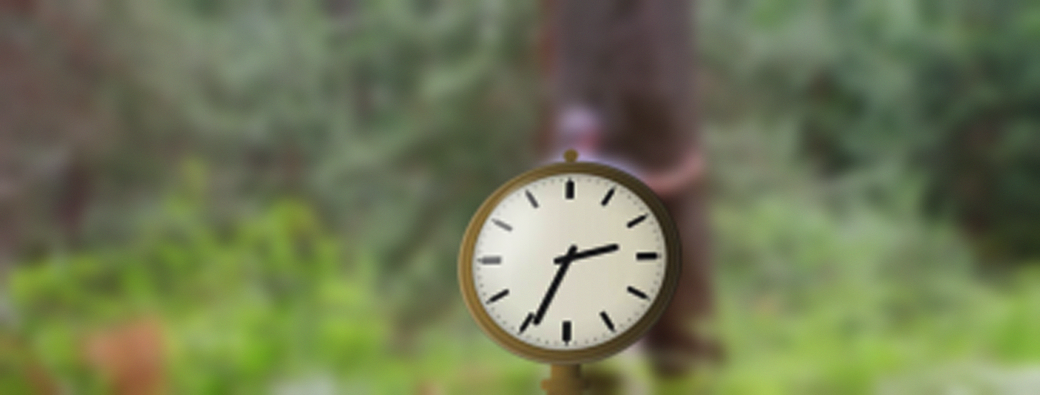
{"hour": 2, "minute": 34}
